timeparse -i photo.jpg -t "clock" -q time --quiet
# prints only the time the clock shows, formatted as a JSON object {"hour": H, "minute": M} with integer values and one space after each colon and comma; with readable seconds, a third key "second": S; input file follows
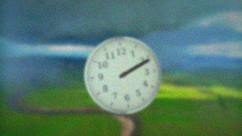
{"hour": 2, "minute": 11}
